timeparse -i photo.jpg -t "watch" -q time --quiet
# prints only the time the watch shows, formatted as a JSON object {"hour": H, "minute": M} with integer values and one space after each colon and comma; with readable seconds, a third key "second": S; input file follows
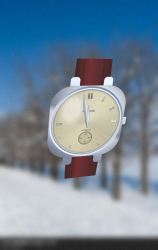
{"hour": 11, "minute": 58}
